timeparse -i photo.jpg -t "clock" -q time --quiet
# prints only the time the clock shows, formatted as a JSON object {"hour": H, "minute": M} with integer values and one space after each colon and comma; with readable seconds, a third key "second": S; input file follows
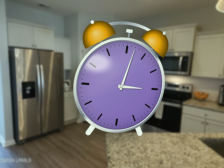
{"hour": 3, "minute": 2}
